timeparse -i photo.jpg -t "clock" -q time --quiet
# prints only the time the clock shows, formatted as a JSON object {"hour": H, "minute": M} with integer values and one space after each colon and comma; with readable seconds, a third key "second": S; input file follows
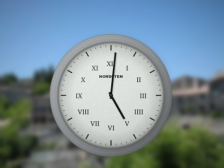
{"hour": 5, "minute": 1}
